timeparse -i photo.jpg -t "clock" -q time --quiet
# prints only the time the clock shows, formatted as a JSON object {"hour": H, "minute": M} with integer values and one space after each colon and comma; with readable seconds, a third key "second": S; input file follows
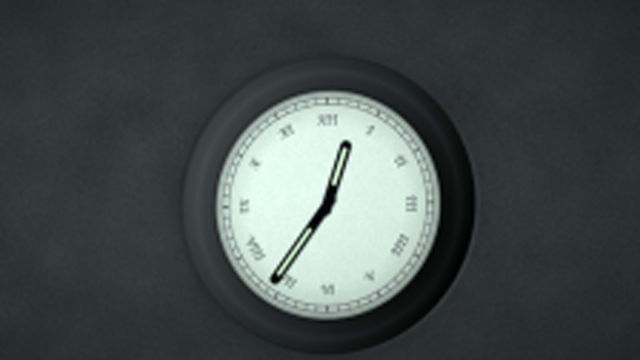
{"hour": 12, "minute": 36}
